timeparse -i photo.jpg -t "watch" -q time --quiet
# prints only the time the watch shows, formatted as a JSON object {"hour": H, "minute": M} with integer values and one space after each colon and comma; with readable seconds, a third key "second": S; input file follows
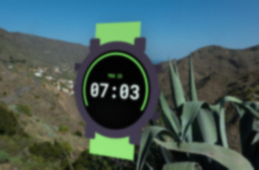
{"hour": 7, "minute": 3}
